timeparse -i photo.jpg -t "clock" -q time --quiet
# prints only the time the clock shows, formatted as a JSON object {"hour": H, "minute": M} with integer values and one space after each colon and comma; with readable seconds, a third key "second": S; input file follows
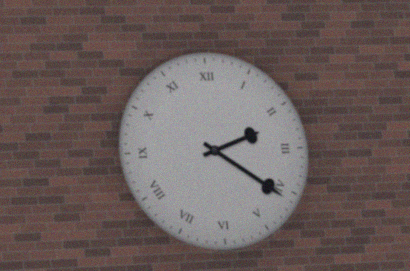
{"hour": 2, "minute": 21}
